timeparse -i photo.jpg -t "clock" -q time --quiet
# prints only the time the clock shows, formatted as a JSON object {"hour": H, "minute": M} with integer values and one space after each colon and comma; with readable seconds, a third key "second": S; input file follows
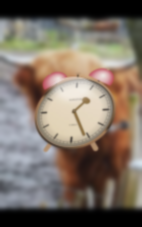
{"hour": 1, "minute": 26}
